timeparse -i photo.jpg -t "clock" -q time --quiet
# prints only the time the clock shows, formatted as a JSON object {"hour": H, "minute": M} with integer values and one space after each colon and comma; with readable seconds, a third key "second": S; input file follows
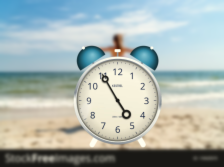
{"hour": 4, "minute": 55}
